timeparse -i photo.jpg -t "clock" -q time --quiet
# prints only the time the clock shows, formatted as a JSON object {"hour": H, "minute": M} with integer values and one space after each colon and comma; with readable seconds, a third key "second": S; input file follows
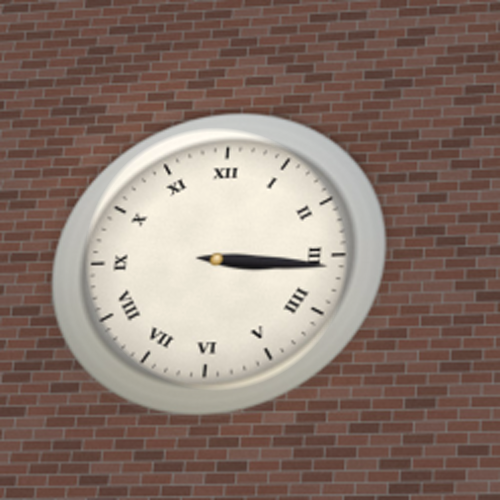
{"hour": 3, "minute": 16}
